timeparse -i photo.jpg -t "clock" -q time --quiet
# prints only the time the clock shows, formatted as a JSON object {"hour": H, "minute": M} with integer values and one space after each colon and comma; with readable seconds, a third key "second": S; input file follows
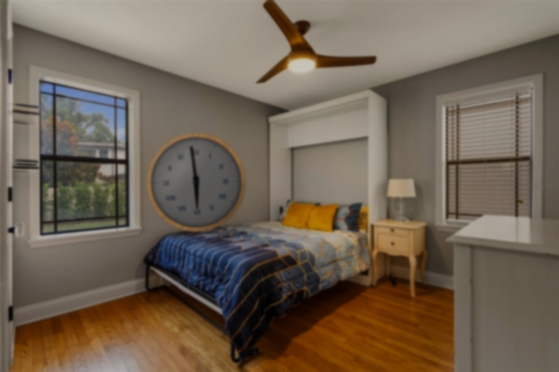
{"hour": 5, "minute": 59}
